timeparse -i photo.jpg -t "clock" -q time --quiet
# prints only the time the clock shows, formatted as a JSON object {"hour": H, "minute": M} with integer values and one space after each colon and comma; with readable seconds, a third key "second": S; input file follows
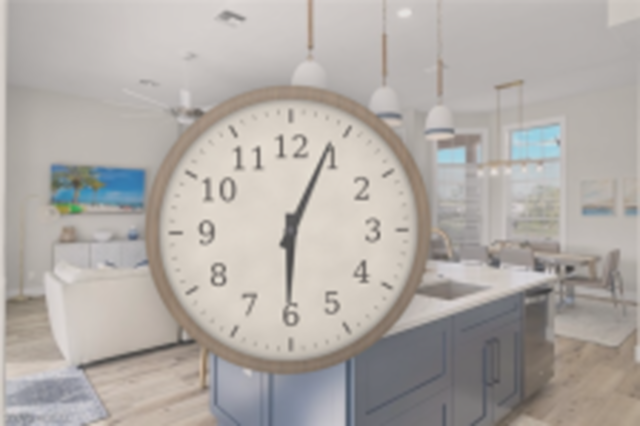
{"hour": 6, "minute": 4}
